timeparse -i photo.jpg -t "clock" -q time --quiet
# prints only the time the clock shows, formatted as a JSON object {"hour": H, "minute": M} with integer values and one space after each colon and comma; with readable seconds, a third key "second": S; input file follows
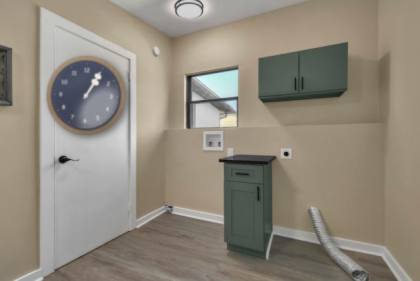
{"hour": 1, "minute": 5}
